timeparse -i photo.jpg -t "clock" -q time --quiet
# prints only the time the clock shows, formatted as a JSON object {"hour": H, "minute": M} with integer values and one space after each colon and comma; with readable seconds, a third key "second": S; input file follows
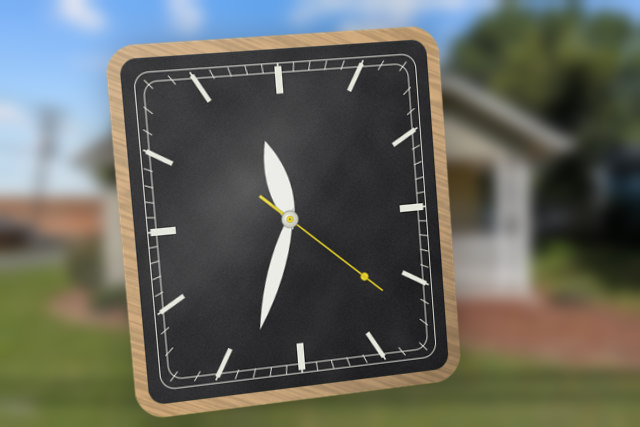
{"hour": 11, "minute": 33, "second": 22}
